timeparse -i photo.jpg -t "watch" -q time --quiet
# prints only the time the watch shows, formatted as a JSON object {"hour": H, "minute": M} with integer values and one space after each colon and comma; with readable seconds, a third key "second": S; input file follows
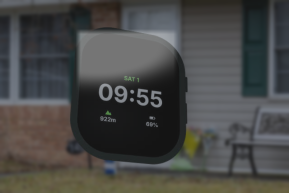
{"hour": 9, "minute": 55}
